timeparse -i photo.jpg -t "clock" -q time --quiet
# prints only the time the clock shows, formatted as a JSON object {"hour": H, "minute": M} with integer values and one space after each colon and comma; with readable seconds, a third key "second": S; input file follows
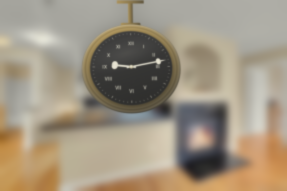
{"hour": 9, "minute": 13}
